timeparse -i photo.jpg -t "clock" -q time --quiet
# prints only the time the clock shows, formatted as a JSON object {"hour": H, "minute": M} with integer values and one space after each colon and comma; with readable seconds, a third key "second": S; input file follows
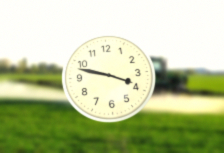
{"hour": 3, "minute": 48}
